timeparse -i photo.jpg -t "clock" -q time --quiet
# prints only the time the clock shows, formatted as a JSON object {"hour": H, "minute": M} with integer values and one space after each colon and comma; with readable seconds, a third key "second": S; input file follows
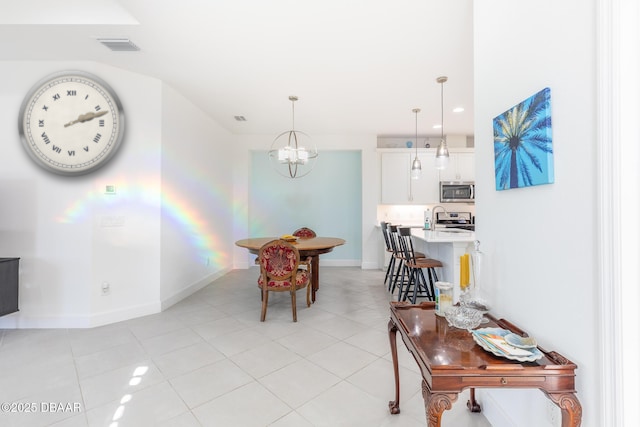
{"hour": 2, "minute": 12}
